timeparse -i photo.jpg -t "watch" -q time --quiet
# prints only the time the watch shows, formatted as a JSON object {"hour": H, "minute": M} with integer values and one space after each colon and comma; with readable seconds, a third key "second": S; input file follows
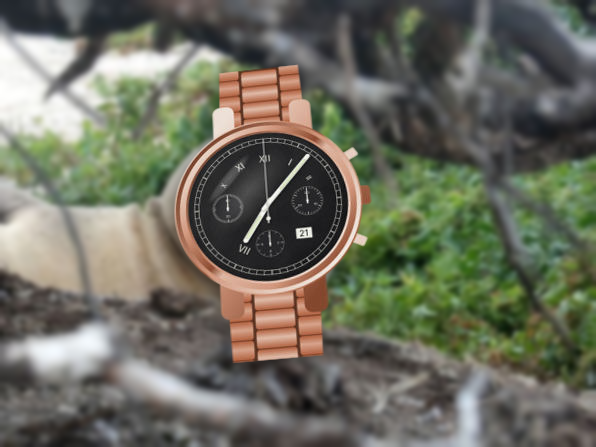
{"hour": 7, "minute": 7}
